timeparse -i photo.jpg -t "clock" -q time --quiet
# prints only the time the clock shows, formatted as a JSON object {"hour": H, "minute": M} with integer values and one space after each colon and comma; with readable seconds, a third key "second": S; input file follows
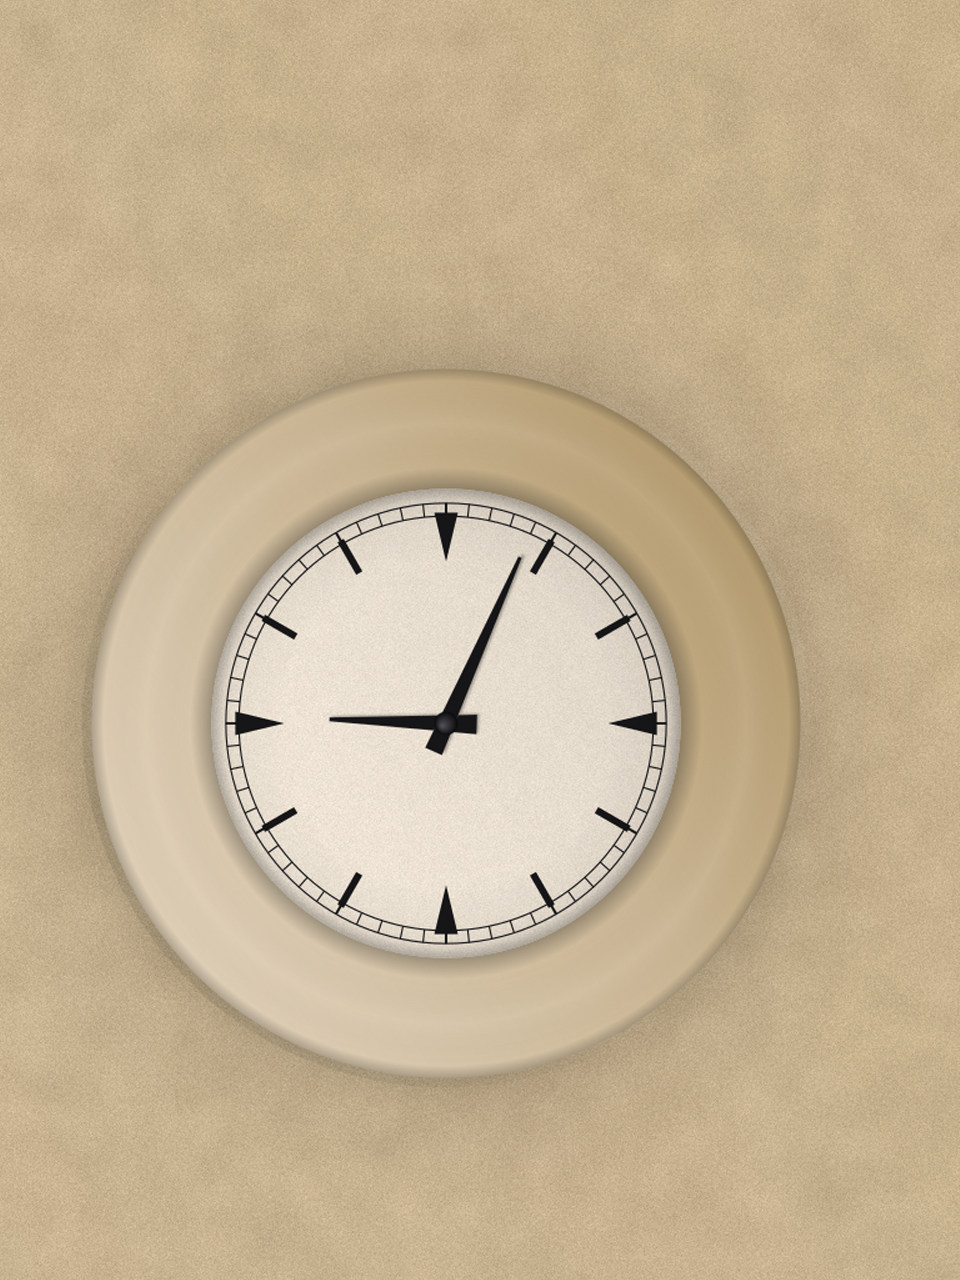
{"hour": 9, "minute": 4}
